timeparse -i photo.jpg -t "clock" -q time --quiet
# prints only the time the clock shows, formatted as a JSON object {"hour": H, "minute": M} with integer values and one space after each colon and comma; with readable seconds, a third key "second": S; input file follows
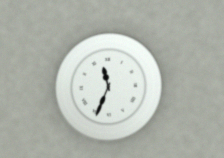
{"hour": 11, "minute": 34}
